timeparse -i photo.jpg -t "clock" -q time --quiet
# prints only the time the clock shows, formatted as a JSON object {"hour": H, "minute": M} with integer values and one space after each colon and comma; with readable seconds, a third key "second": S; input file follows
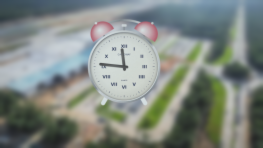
{"hour": 11, "minute": 46}
